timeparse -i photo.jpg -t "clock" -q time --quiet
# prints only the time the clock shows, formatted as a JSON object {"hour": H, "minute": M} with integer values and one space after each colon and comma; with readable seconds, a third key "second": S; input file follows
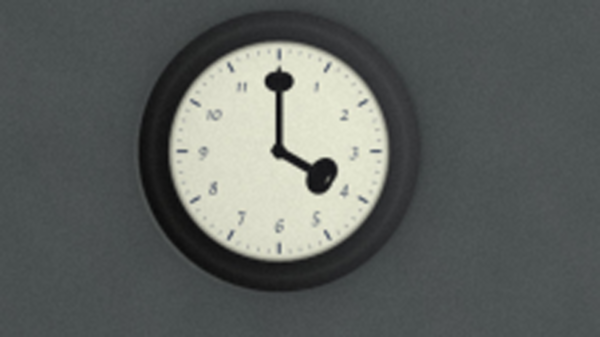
{"hour": 4, "minute": 0}
